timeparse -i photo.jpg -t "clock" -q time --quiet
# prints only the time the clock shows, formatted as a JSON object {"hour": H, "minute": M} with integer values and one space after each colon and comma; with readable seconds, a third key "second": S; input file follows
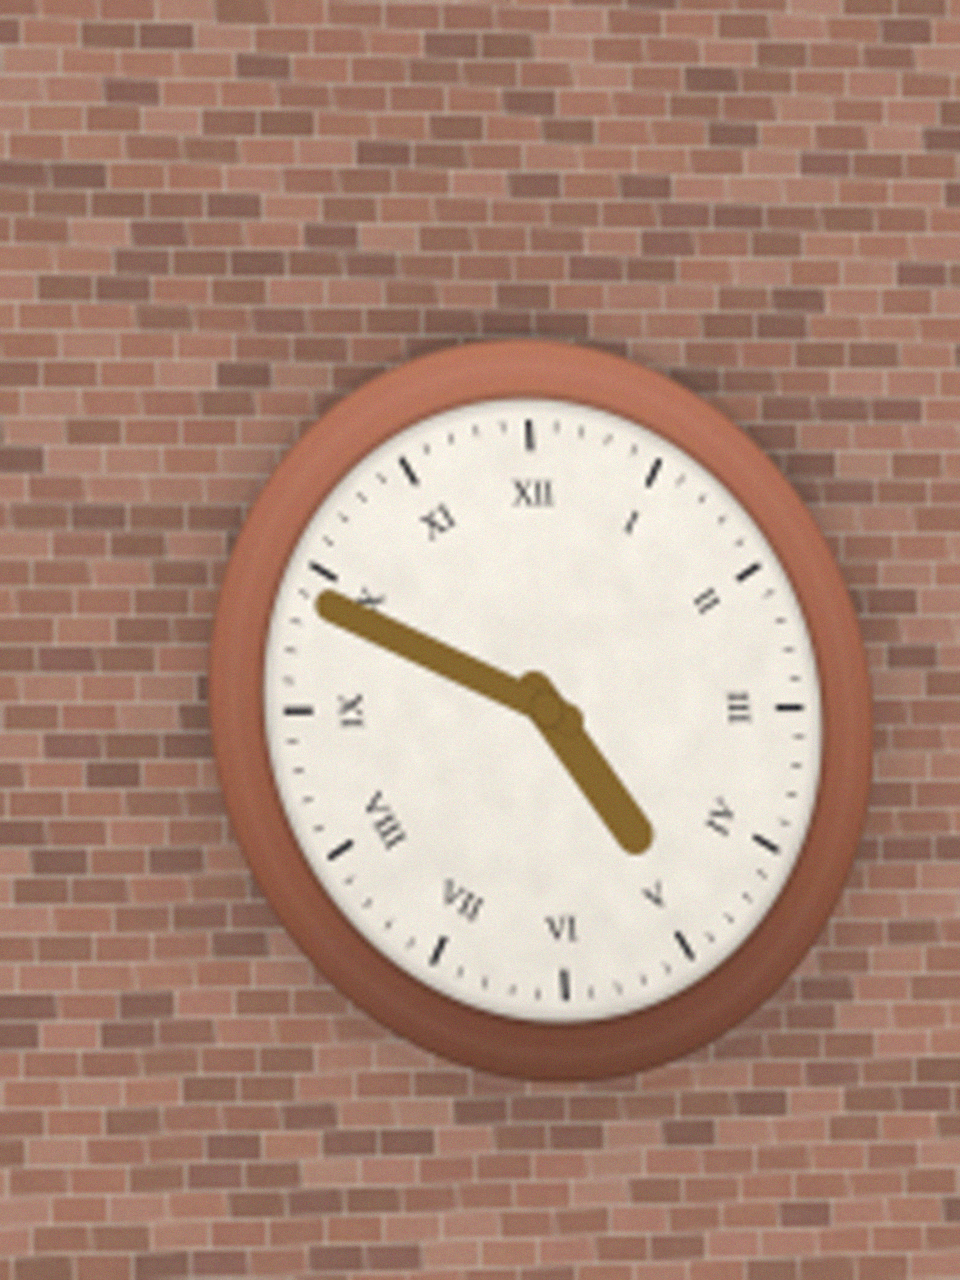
{"hour": 4, "minute": 49}
